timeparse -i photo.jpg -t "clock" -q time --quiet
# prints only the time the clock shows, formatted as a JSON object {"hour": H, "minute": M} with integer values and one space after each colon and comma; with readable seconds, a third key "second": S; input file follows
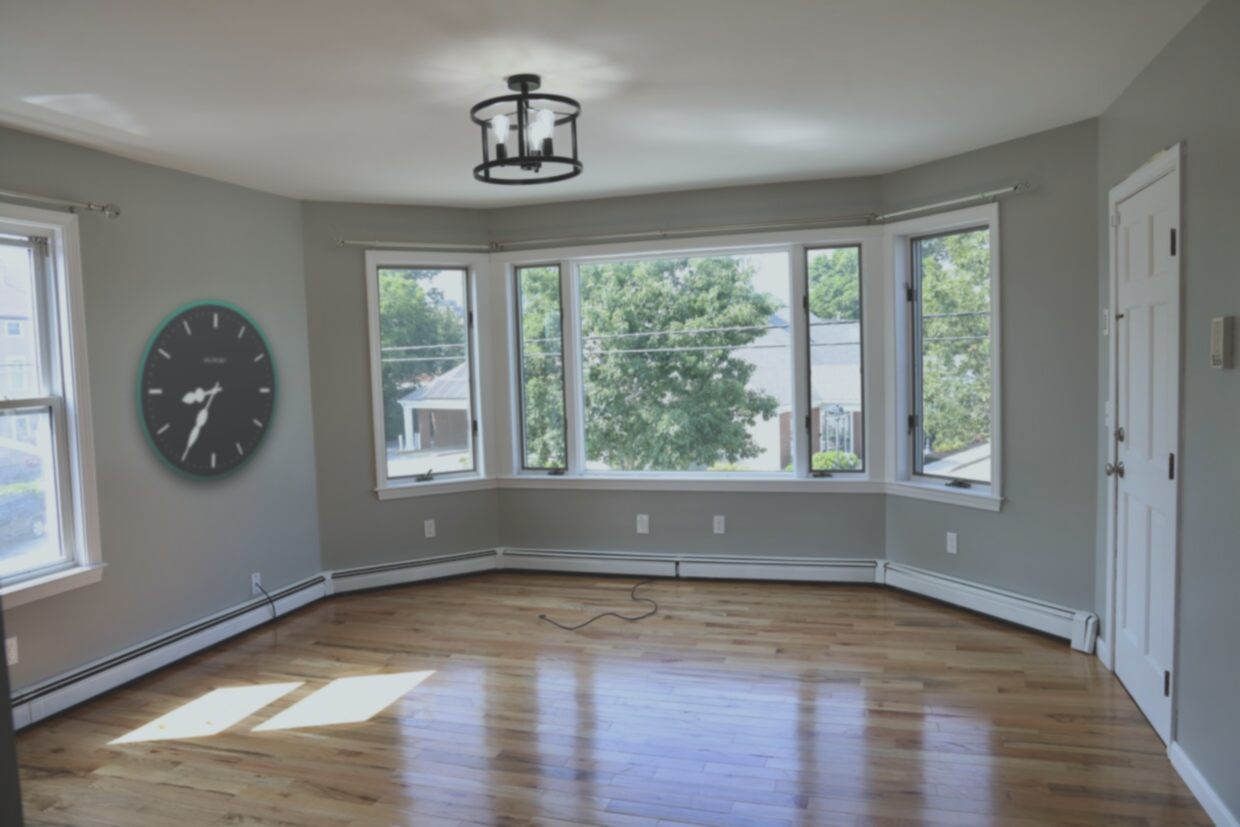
{"hour": 8, "minute": 35}
